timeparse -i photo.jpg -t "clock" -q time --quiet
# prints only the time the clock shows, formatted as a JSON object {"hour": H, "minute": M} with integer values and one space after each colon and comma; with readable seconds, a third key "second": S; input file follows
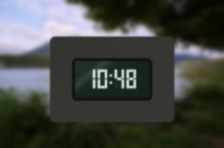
{"hour": 10, "minute": 48}
